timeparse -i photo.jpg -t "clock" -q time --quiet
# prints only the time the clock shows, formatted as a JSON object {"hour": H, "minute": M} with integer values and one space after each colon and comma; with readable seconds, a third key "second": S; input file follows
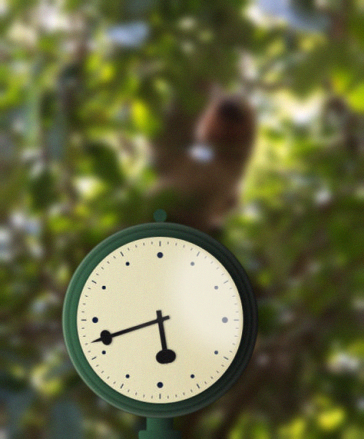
{"hour": 5, "minute": 42}
